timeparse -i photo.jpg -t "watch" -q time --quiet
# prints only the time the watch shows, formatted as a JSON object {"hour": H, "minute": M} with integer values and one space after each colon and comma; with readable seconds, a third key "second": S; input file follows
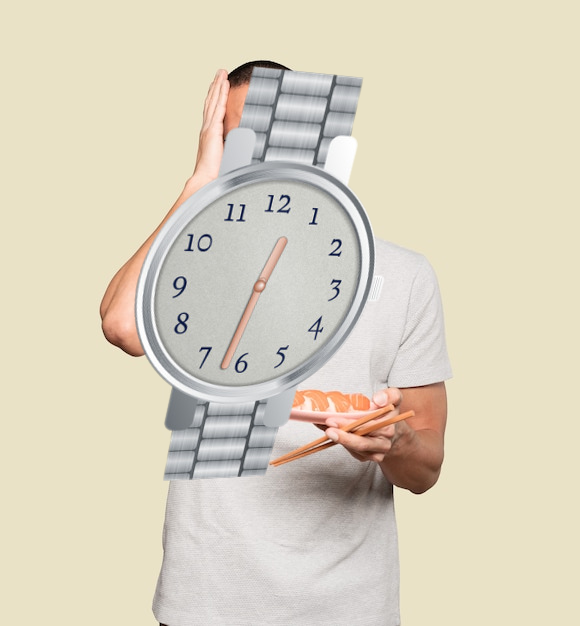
{"hour": 12, "minute": 32}
